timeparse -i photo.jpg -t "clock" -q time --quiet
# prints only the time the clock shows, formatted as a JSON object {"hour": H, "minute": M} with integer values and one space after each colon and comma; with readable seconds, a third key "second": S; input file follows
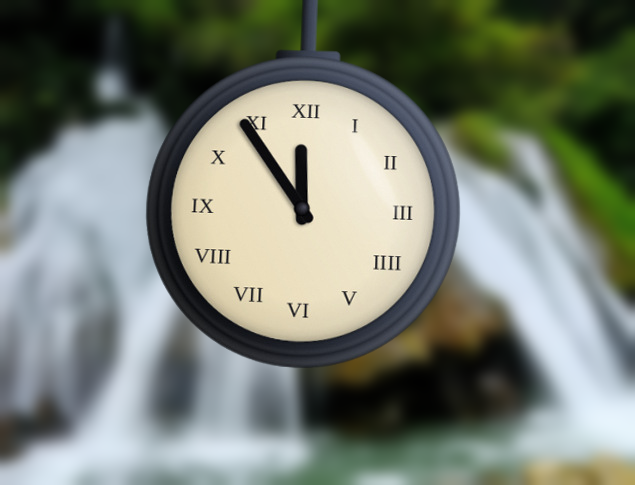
{"hour": 11, "minute": 54}
